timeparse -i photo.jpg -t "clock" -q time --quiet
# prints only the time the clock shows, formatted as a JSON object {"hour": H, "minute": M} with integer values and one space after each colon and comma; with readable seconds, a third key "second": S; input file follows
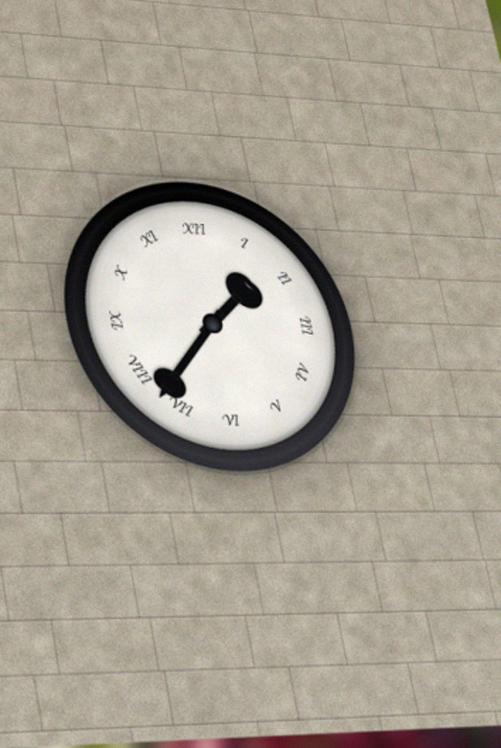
{"hour": 1, "minute": 37}
